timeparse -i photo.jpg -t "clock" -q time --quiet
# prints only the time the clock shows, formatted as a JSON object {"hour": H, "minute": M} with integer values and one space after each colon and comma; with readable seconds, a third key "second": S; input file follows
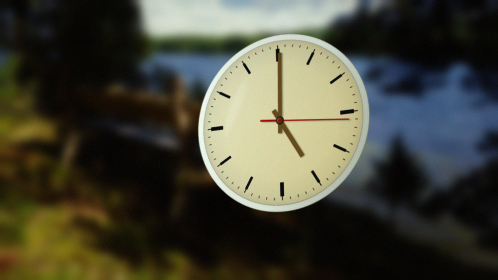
{"hour": 5, "minute": 0, "second": 16}
